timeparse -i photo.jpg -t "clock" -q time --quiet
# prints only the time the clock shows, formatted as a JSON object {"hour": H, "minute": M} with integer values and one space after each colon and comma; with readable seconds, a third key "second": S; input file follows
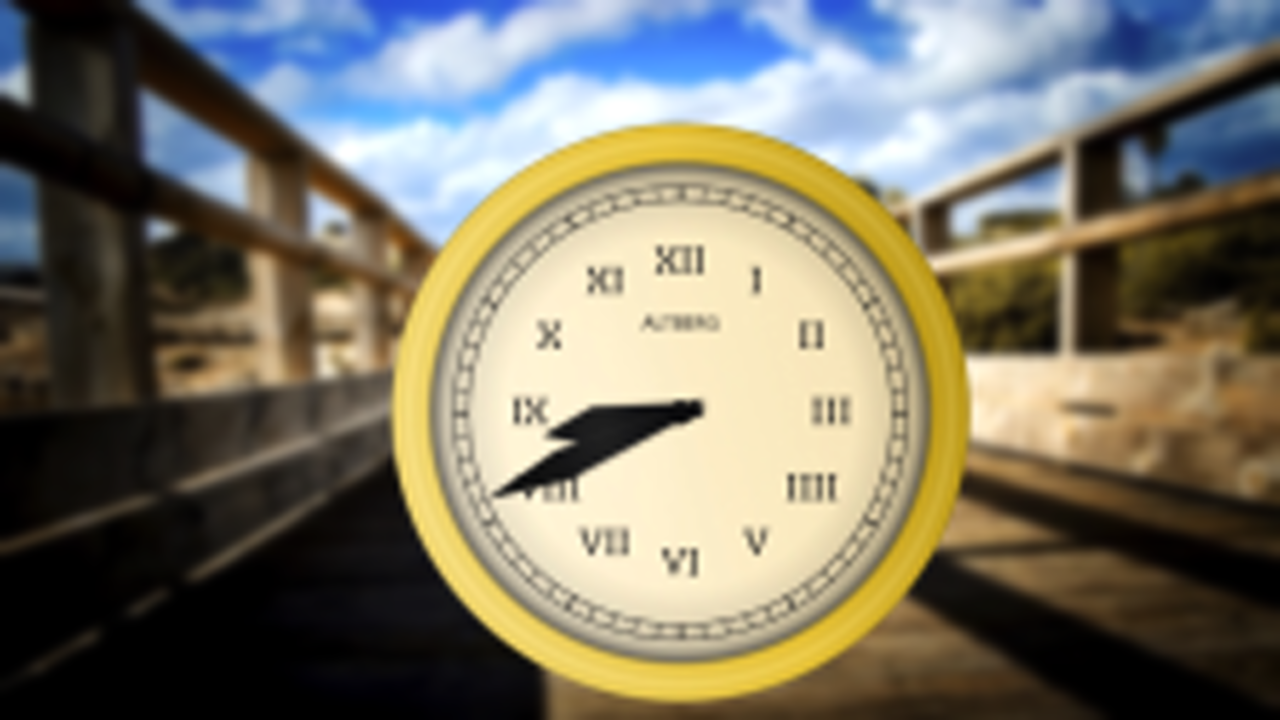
{"hour": 8, "minute": 41}
